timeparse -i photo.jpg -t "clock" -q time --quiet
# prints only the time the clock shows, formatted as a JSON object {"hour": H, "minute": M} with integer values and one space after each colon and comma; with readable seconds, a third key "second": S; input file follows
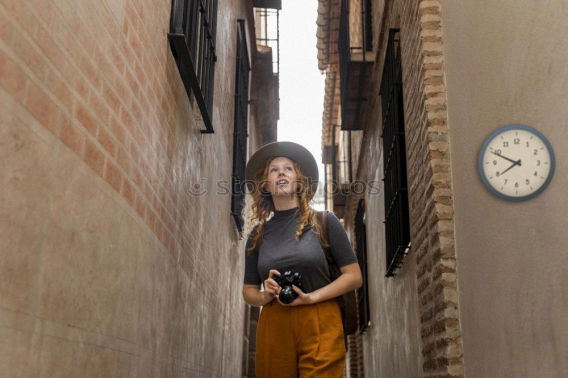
{"hour": 7, "minute": 49}
